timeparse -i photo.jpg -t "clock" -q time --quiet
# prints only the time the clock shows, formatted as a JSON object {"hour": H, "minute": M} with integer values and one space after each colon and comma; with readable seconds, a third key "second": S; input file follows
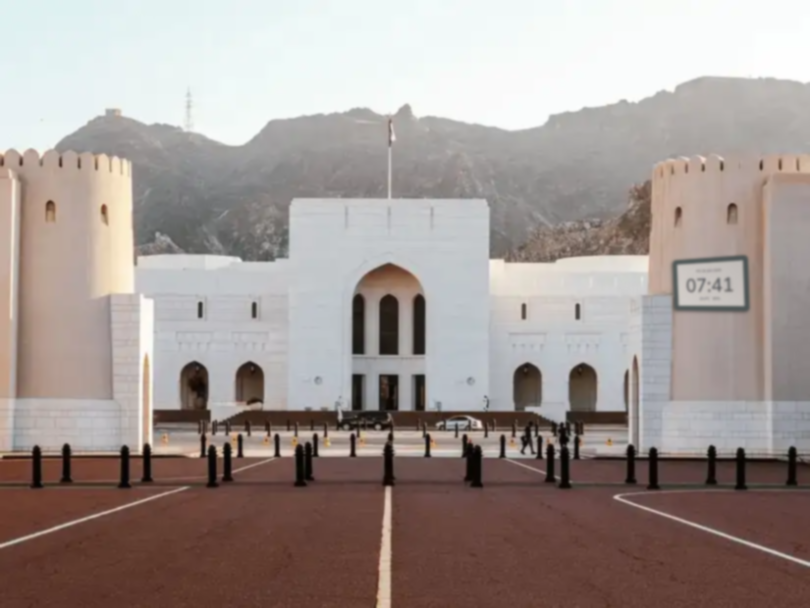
{"hour": 7, "minute": 41}
